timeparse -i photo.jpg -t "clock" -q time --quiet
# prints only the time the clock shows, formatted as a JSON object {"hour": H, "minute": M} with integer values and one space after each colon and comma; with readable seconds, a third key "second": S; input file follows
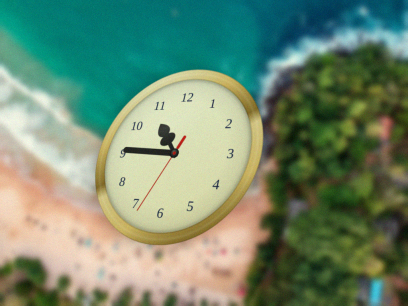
{"hour": 10, "minute": 45, "second": 34}
